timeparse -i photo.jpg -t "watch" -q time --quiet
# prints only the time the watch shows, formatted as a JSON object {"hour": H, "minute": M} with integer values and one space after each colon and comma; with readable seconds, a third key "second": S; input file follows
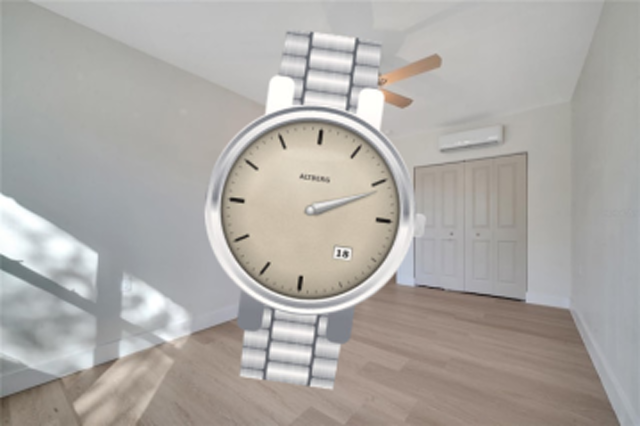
{"hour": 2, "minute": 11}
